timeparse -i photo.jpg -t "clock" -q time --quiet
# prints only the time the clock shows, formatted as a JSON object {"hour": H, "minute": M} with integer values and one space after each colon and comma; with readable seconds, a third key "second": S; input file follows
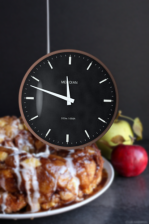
{"hour": 11, "minute": 48}
